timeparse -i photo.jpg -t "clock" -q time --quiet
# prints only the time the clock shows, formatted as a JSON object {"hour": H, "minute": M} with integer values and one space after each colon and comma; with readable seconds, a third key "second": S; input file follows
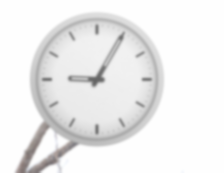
{"hour": 9, "minute": 5}
